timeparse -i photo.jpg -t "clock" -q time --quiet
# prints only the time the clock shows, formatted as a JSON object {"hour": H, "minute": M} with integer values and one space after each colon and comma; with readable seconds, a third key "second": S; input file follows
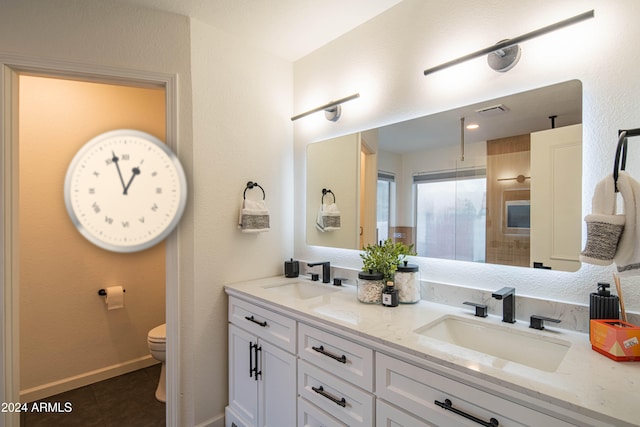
{"hour": 12, "minute": 57}
